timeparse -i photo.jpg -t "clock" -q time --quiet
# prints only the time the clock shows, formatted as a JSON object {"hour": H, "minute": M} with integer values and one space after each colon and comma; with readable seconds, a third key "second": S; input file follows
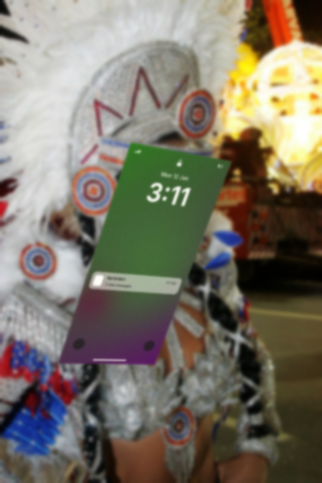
{"hour": 3, "minute": 11}
